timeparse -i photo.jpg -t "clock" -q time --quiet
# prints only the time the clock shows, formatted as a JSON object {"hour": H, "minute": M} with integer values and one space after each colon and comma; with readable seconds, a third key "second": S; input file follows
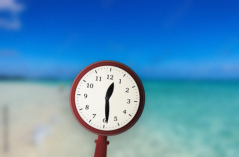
{"hour": 12, "minute": 29}
